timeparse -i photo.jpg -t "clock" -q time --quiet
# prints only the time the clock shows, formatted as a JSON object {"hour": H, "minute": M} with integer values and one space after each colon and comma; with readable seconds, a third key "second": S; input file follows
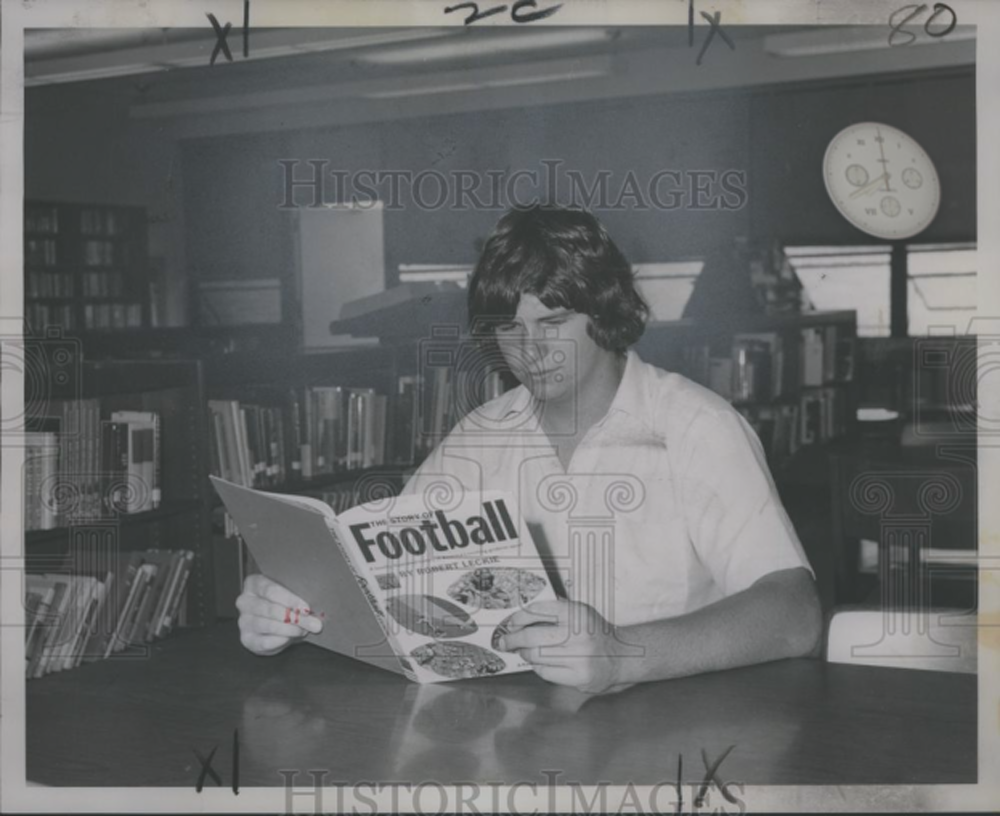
{"hour": 7, "minute": 40}
